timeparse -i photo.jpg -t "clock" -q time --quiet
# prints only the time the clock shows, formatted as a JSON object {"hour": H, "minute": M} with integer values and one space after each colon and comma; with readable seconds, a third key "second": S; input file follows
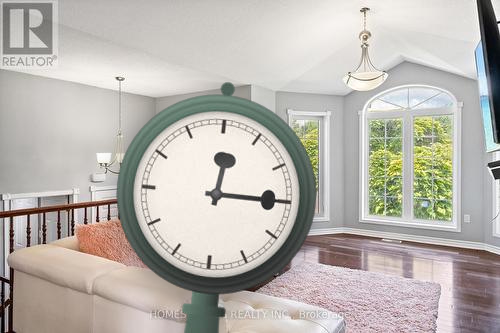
{"hour": 12, "minute": 15}
